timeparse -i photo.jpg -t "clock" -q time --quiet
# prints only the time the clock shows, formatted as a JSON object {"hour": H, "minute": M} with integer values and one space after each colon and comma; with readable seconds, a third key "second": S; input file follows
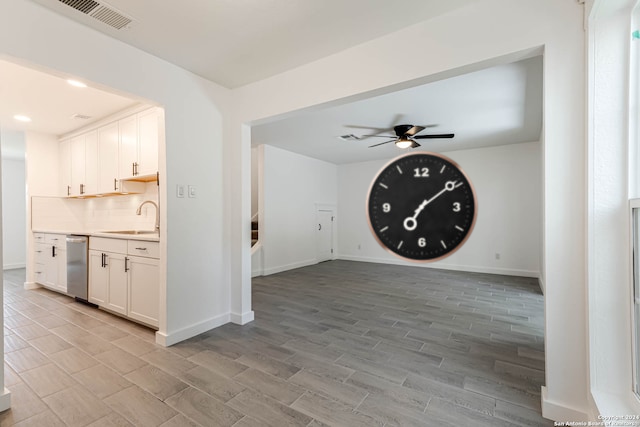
{"hour": 7, "minute": 9}
